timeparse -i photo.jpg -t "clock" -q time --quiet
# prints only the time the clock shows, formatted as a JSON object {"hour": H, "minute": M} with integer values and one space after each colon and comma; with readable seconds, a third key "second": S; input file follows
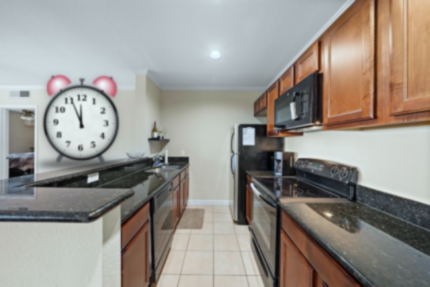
{"hour": 11, "minute": 56}
